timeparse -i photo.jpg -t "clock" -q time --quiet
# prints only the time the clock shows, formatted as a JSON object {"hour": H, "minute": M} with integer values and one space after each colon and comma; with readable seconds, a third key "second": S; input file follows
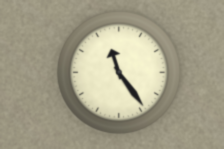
{"hour": 11, "minute": 24}
